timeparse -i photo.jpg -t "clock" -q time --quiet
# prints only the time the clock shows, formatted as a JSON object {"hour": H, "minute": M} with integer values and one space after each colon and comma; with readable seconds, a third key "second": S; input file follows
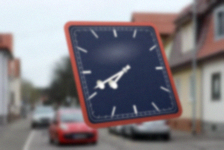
{"hour": 7, "minute": 41}
